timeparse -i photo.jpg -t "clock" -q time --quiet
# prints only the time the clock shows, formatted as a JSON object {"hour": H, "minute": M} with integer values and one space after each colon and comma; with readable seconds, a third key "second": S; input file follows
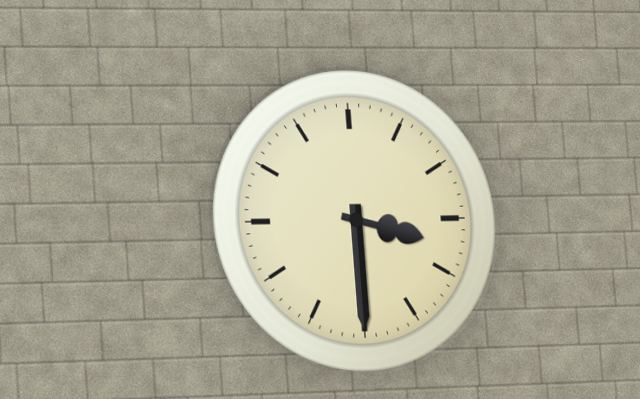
{"hour": 3, "minute": 30}
